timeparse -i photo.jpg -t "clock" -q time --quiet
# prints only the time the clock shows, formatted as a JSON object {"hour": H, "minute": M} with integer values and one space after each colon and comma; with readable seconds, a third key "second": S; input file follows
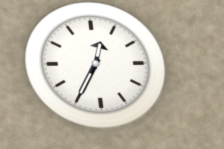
{"hour": 12, "minute": 35}
